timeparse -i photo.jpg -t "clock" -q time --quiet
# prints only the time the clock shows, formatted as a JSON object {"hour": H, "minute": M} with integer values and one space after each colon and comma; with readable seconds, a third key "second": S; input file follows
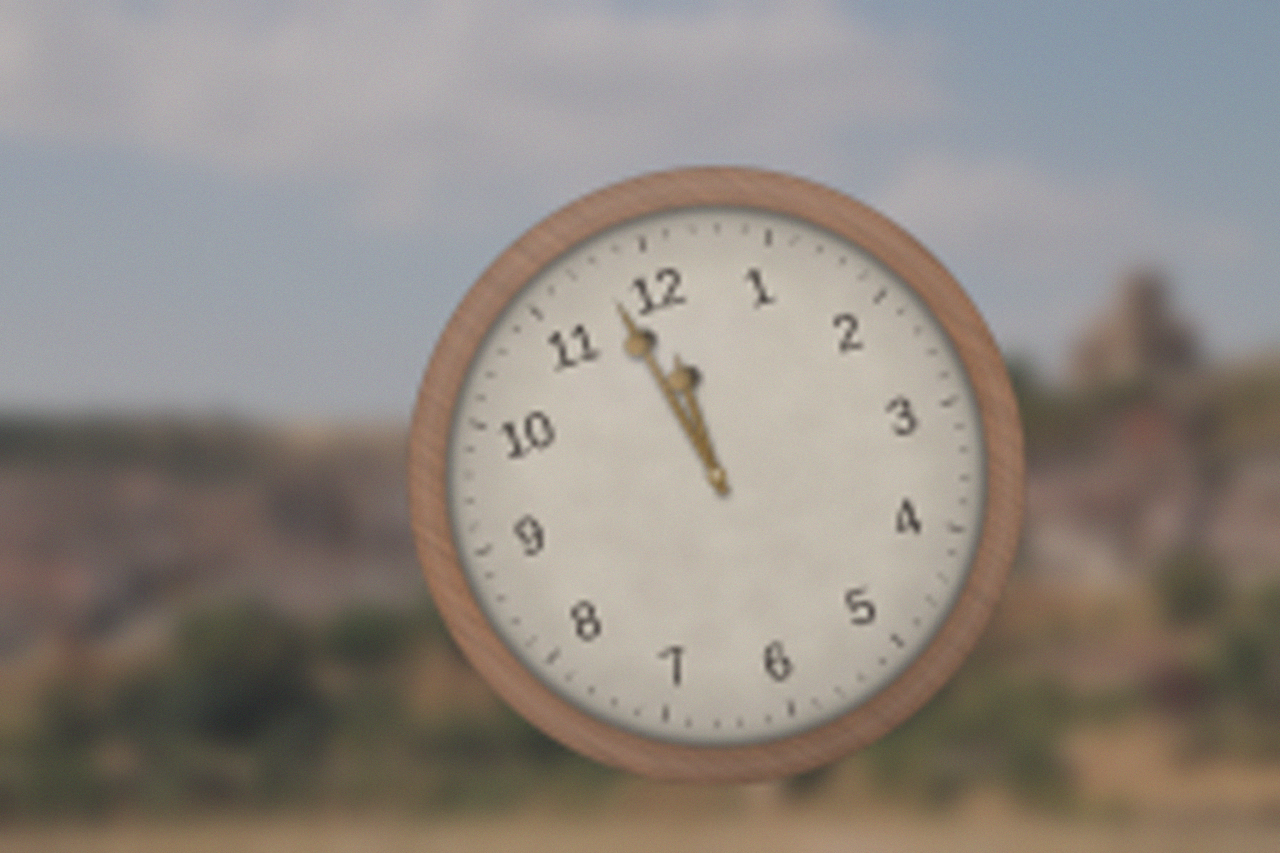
{"hour": 11, "minute": 58}
